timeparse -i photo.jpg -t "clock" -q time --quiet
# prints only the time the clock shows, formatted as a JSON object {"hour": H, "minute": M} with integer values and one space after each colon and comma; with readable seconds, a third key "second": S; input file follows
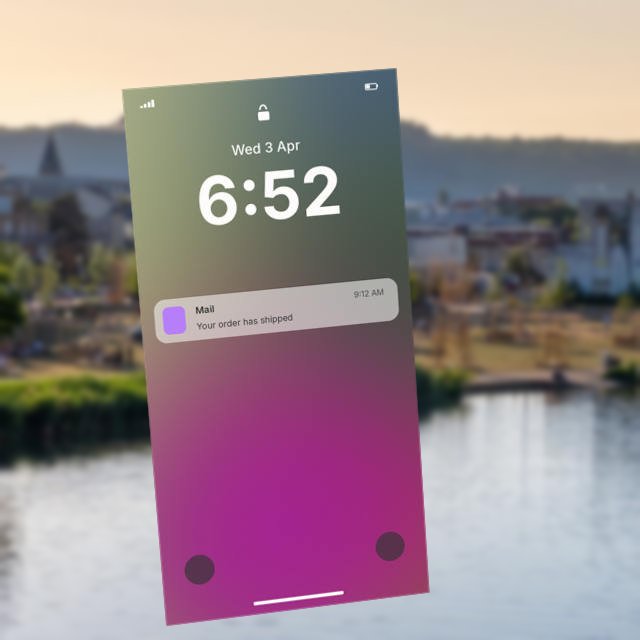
{"hour": 6, "minute": 52}
